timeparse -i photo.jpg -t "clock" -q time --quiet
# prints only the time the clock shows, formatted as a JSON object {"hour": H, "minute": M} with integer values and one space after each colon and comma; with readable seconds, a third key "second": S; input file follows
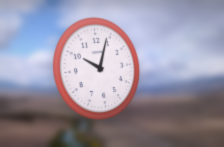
{"hour": 10, "minute": 4}
